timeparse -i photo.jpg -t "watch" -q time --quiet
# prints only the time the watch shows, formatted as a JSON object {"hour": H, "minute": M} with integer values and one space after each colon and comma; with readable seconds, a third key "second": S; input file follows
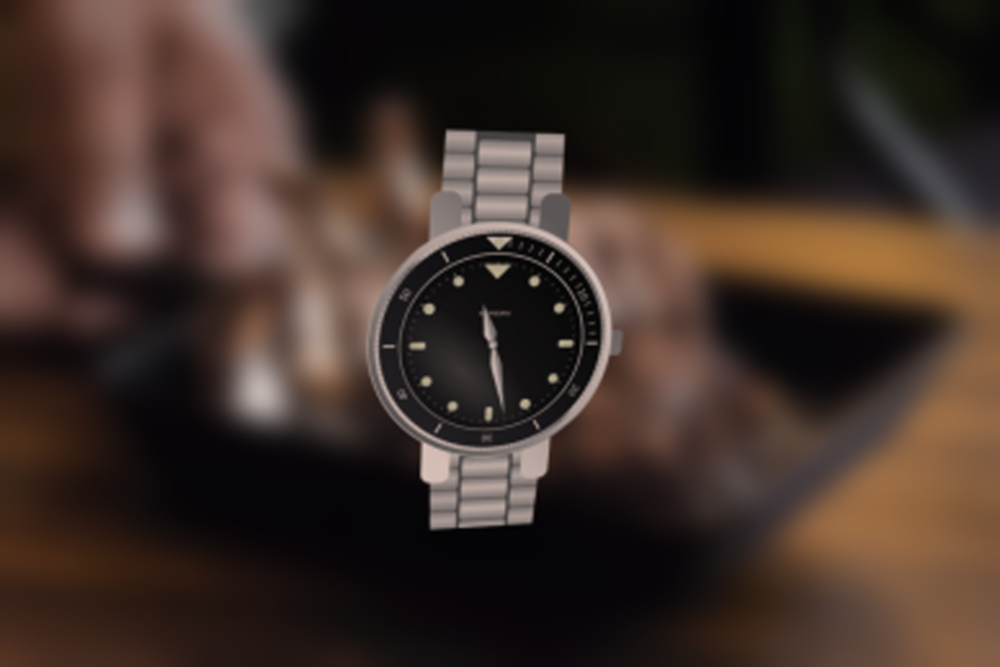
{"hour": 11, "minute": 28}
